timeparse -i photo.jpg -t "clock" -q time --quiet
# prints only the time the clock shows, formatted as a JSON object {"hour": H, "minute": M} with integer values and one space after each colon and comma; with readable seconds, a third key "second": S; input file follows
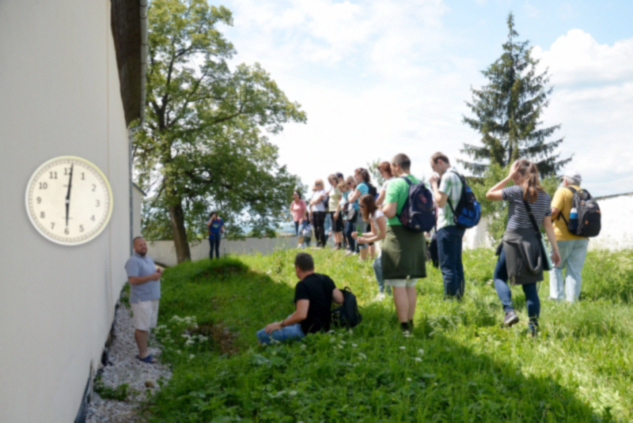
{"hour": 6, "minute": 1}
